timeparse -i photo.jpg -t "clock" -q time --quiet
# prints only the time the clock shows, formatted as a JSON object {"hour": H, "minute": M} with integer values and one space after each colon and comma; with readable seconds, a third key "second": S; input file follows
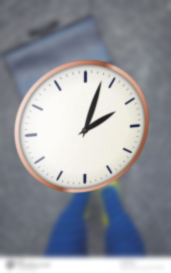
{"hour": 2, "minute": 3}
